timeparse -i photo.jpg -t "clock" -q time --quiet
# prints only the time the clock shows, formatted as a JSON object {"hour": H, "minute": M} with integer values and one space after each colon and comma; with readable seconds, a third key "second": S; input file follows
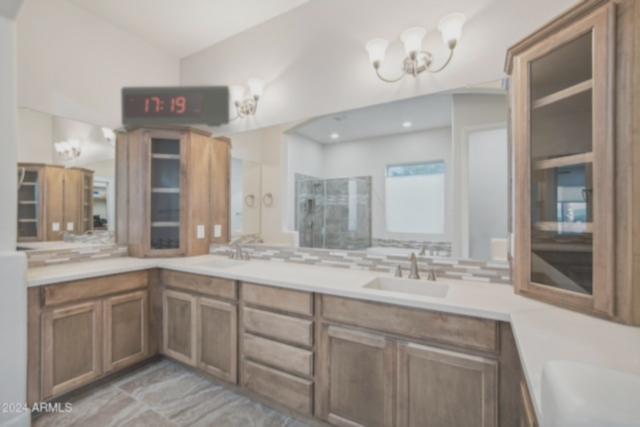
{"hour": 17, "minute": 19}
